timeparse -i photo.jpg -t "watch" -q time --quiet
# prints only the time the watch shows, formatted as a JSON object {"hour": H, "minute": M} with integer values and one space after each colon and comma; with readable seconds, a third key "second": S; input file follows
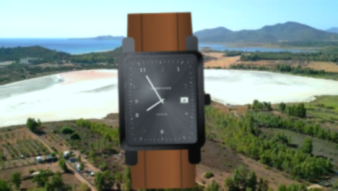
{"hour": 7, "minute": 55}
